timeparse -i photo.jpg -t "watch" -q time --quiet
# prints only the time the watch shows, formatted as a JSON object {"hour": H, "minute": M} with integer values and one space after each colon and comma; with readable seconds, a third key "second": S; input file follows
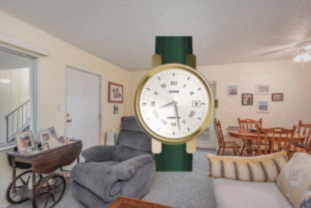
{"hour": 8, "minute": 28}
